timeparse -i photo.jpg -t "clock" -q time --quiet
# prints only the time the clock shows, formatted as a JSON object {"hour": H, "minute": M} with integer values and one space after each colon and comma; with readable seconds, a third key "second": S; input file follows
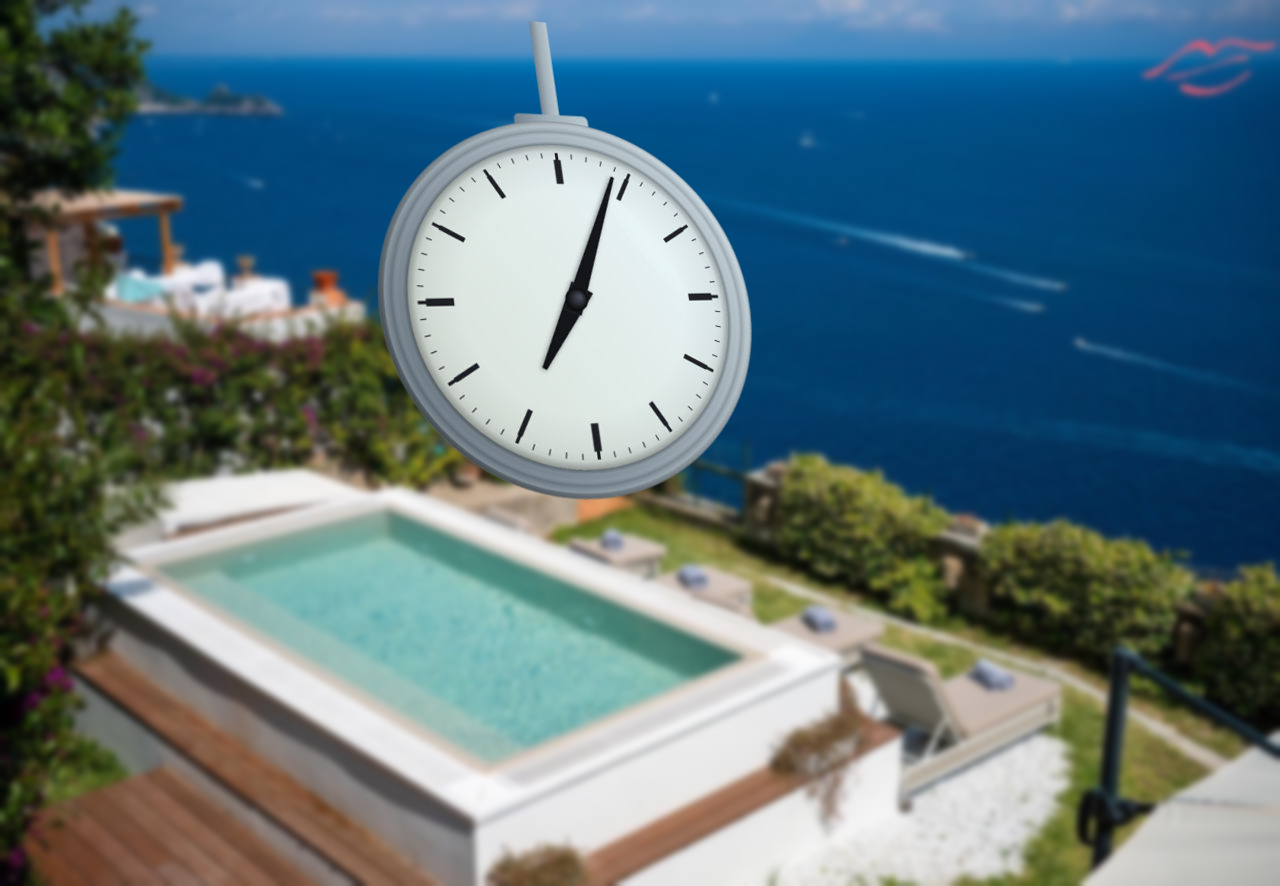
{"hour": 7, "minute": 4}
